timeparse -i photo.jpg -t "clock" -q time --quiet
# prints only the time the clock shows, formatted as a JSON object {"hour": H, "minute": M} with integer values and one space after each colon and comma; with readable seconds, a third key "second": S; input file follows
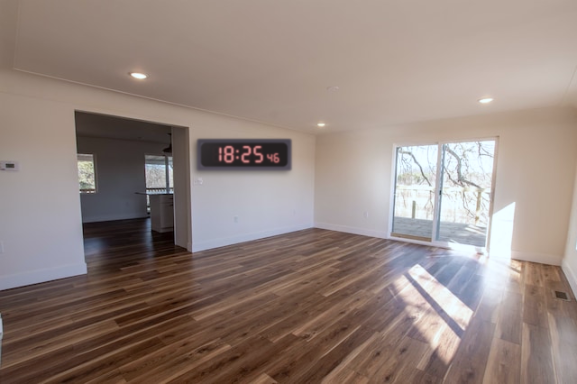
{"hour": 18, "minute": 25, "second": 46}
